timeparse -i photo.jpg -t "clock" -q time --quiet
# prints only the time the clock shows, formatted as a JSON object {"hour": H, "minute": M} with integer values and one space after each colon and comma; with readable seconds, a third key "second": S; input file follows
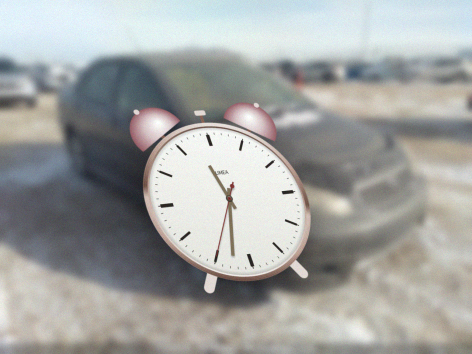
{"hour": 11, "minute": 32, "second": 35}
